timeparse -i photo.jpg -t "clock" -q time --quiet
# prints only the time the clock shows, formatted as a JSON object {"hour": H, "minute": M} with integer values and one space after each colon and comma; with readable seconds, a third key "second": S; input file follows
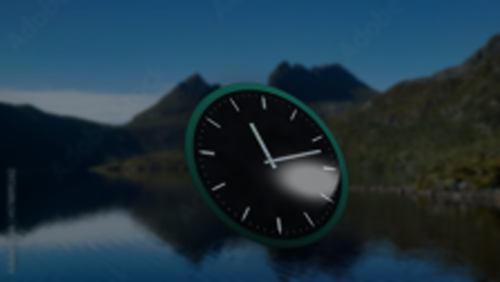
{"hour": 11, "minute": 12}
